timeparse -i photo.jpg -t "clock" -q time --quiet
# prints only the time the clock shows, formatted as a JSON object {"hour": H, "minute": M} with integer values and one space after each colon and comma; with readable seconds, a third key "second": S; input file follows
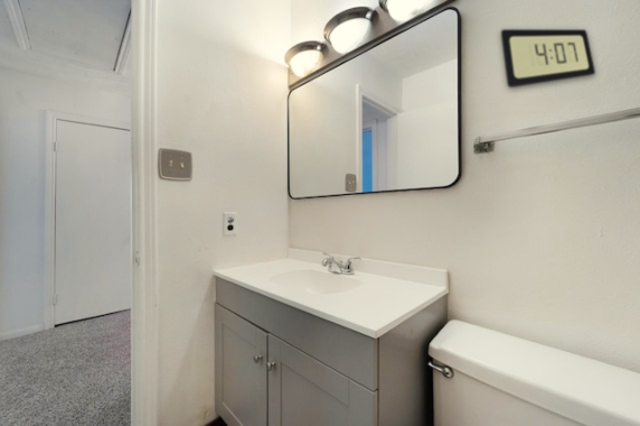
{"hour": 4, "minute": 7}
